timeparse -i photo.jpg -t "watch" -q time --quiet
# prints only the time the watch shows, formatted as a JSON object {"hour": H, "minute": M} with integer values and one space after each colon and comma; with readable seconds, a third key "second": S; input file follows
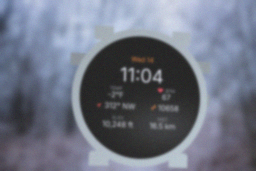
{"hour": 11, "minute": 4}
